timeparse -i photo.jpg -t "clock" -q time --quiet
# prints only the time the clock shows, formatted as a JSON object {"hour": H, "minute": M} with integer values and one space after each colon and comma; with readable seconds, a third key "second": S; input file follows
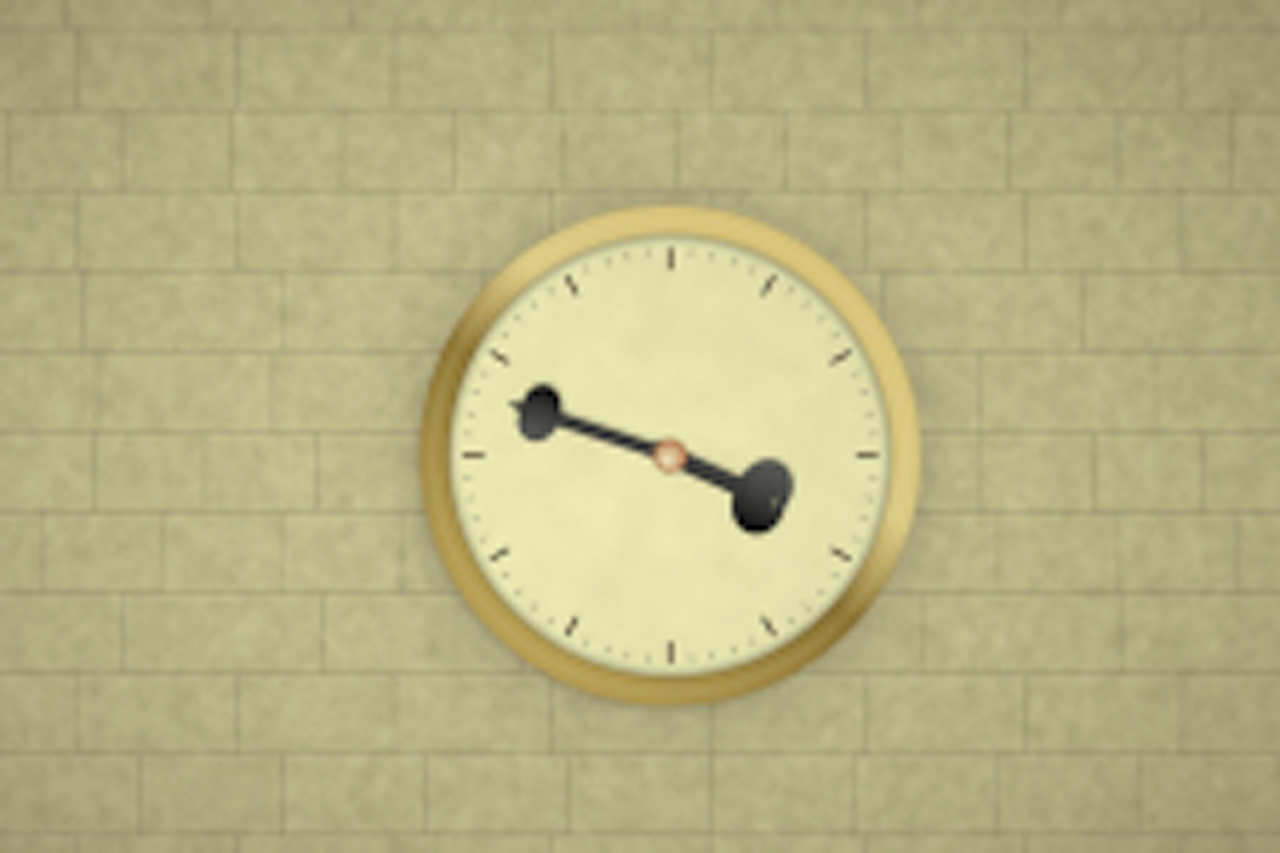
{"hour": 3, "minute": 48}
